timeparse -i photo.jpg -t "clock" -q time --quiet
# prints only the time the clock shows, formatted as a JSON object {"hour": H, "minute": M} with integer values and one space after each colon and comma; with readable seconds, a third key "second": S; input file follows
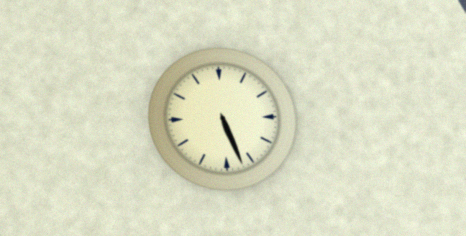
{"hour": 5, "minute": 27}
